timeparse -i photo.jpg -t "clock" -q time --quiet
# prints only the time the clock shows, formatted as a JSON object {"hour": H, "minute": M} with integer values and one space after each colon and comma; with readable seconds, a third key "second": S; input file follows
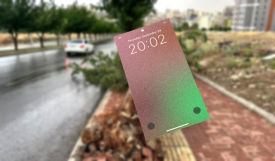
{"hour": 20, "minute": 2}
